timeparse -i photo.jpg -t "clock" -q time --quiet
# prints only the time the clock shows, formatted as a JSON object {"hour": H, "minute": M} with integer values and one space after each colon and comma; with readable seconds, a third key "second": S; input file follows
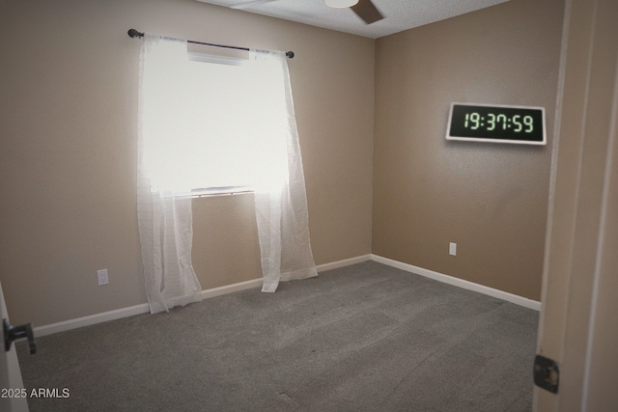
{"hour": 19, "minute": 37, "second": 59}
